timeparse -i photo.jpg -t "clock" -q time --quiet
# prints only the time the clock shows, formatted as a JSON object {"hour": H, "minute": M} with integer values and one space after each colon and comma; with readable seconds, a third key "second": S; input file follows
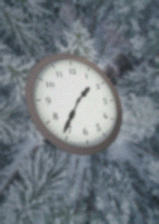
{"hour": 1, "minute": 36}
